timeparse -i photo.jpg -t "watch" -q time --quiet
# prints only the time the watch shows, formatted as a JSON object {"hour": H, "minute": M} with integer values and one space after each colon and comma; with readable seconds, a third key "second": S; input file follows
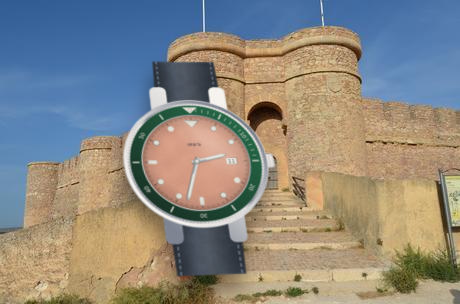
{"hour": 2, "minute": 33}
